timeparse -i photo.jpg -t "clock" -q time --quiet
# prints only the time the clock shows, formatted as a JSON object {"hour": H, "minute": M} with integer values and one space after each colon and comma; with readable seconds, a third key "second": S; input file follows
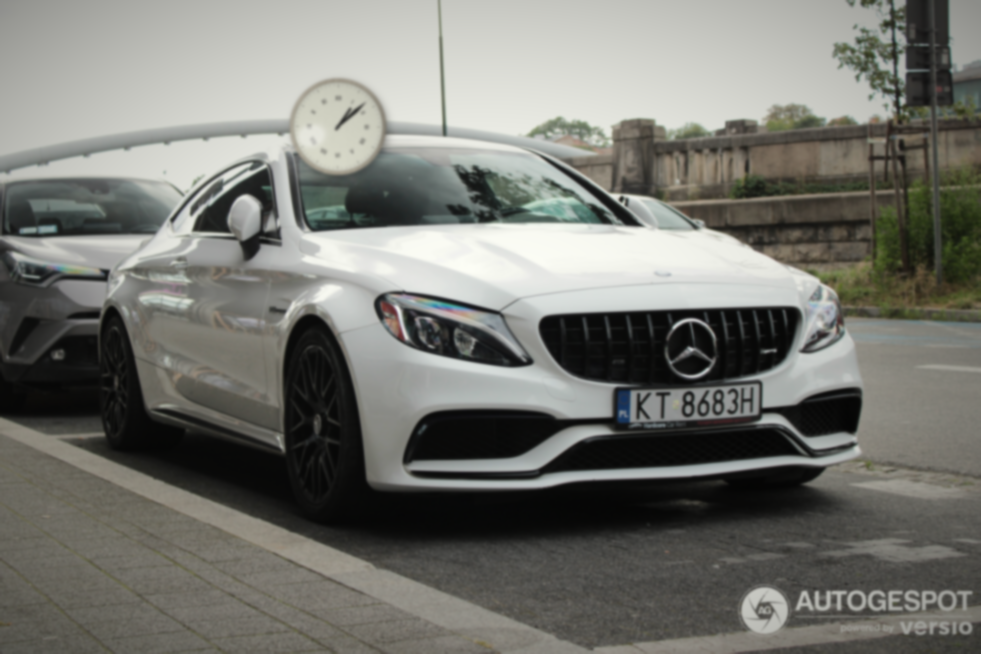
{"hour": 1, "minute": 8}
